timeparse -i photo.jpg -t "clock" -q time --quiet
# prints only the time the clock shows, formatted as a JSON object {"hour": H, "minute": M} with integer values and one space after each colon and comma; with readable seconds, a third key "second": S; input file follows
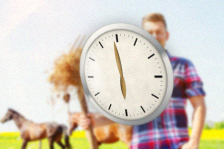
{"hour": 5, "minute": 59}
